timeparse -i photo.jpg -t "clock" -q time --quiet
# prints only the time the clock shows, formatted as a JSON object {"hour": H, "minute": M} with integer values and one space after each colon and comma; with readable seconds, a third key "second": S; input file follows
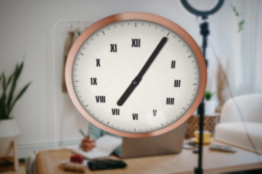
{"hour": 7, "minute": 5}
